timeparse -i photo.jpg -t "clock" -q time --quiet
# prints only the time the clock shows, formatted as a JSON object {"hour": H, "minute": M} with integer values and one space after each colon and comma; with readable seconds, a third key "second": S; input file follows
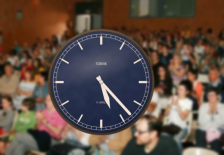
{"hour": 5, "minute": 23}
